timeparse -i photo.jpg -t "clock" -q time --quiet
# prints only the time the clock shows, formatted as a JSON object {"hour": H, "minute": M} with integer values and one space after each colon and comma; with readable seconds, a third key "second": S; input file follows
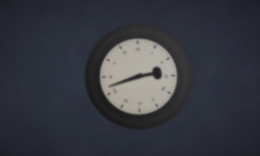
{"hour": 2, "minute": 42}
